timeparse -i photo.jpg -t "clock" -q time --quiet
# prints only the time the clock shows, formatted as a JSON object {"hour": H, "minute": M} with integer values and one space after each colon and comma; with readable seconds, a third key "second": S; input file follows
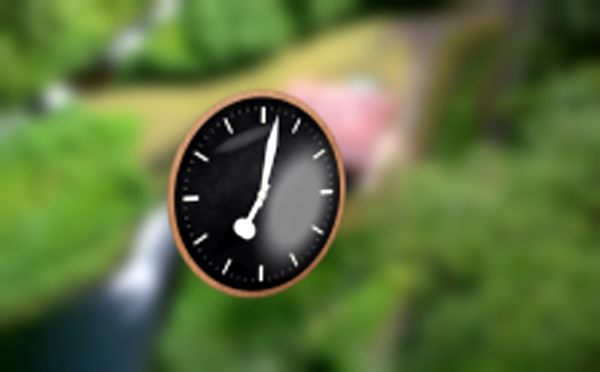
{"hour": 7, "minute": 2}
